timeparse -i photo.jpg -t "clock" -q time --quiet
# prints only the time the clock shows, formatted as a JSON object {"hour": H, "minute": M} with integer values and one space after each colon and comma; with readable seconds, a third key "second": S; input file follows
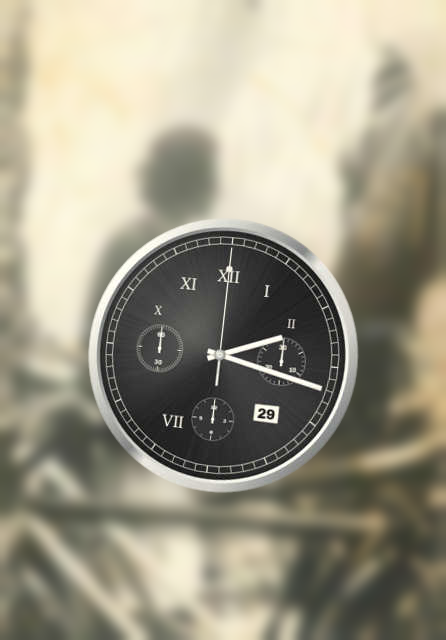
{"hour": 2, "minute": 17}
